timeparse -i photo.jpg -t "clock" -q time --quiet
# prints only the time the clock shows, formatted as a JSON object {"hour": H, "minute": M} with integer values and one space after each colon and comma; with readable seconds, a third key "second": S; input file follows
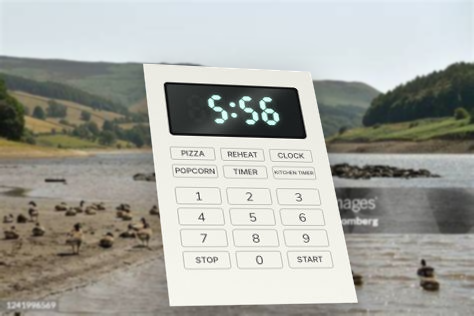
{"hour": 5, "minute": 56}
